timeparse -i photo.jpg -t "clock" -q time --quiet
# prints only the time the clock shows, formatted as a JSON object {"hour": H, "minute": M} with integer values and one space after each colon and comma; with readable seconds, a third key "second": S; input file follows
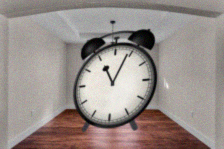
{"hour": 11, "minute": 4}
